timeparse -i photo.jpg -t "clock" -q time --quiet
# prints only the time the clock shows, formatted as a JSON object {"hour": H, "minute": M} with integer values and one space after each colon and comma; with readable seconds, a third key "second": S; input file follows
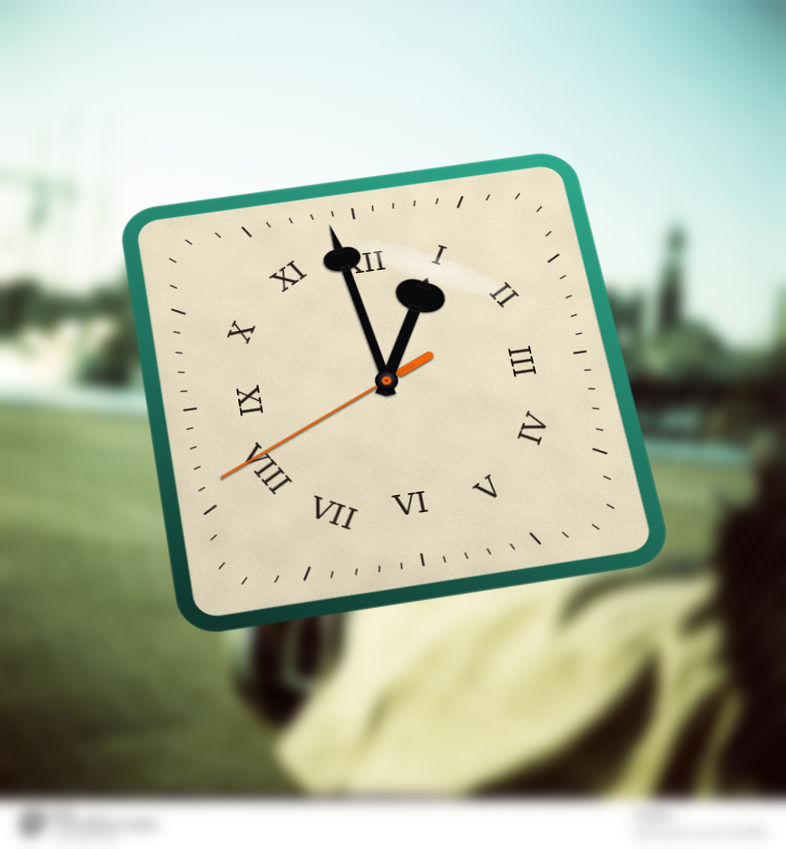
{"hour": 12, "minute": 58, "second": 41}
